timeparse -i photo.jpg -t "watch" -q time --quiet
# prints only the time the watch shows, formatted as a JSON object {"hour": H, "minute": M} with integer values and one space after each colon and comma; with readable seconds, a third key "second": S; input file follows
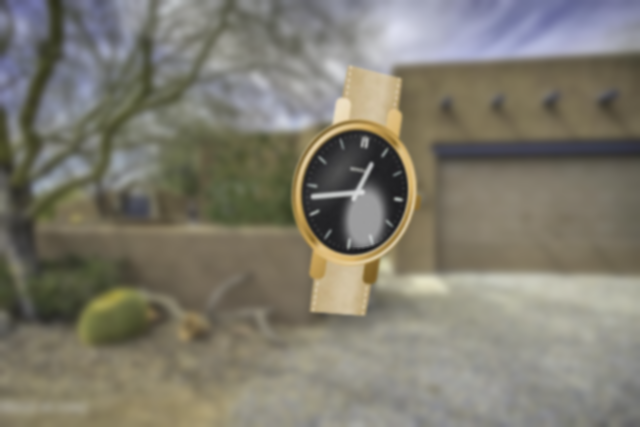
{"hour": 12, "minute": 43}
